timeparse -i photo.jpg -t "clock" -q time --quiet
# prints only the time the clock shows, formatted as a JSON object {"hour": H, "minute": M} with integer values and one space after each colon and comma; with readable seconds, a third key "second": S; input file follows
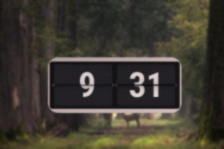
{"hour": 9, "minute": 31}
